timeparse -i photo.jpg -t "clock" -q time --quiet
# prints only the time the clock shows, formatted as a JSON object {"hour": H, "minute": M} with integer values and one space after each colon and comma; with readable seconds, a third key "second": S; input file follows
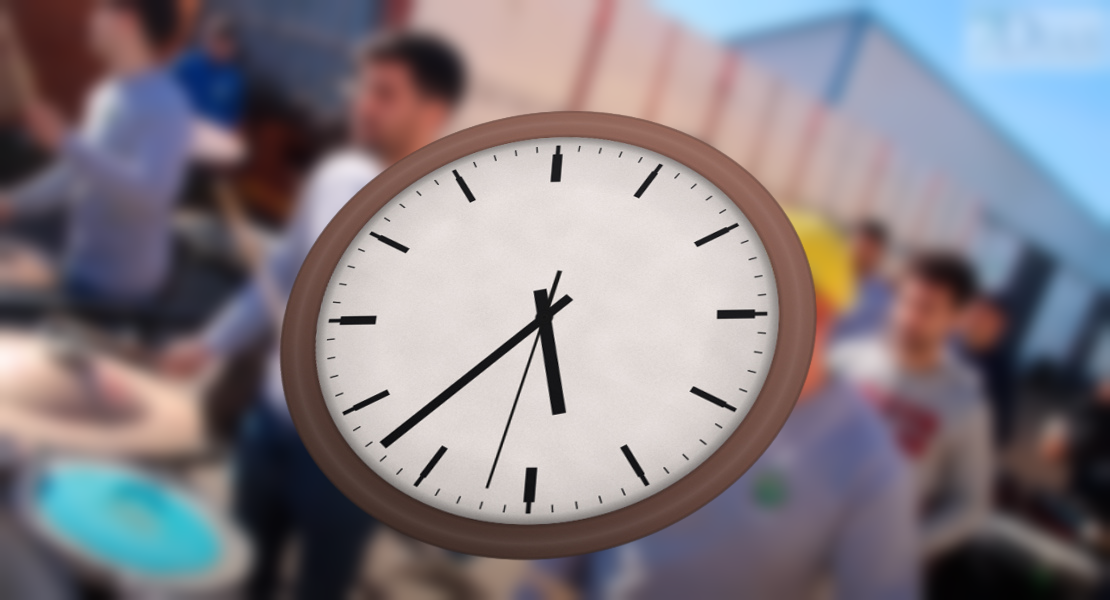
{"hour": 5, "minute": 37, "second": 32}
